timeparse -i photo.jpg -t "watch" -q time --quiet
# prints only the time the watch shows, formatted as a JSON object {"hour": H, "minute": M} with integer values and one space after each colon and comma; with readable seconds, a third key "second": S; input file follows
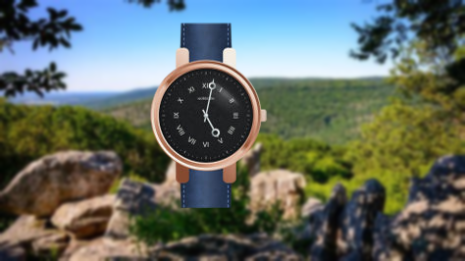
{"hour": 5, "minute": 2}
